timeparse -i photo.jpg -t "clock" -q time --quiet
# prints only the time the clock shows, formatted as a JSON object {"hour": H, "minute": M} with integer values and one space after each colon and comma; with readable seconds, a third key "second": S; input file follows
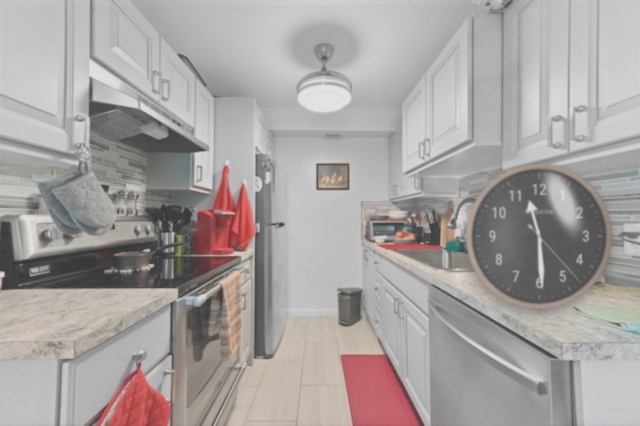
{"hour": 11, "minute": 29, "second": 23}
